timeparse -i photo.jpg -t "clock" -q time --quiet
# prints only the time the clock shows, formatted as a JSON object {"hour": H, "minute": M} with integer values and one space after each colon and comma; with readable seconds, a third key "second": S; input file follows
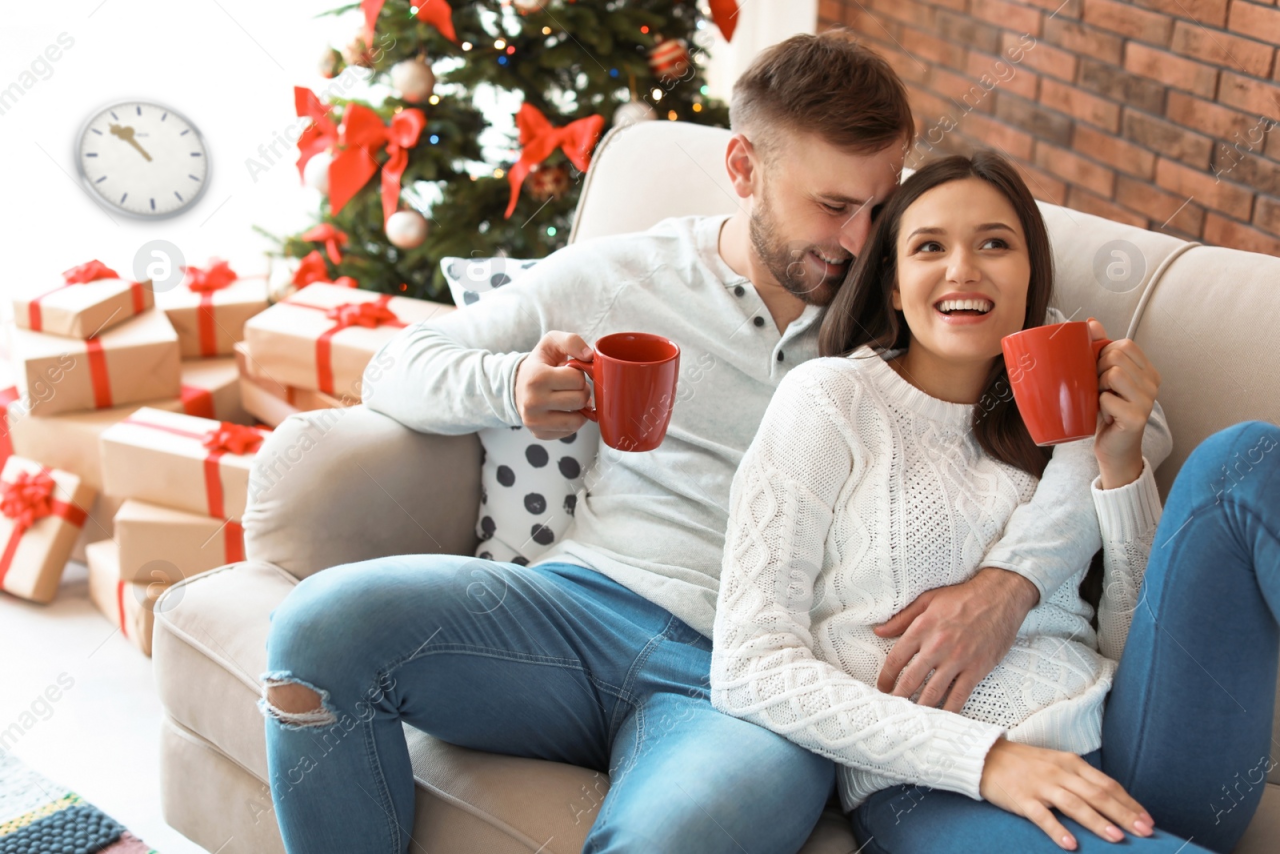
{"hour": 10, "minute": 53}
